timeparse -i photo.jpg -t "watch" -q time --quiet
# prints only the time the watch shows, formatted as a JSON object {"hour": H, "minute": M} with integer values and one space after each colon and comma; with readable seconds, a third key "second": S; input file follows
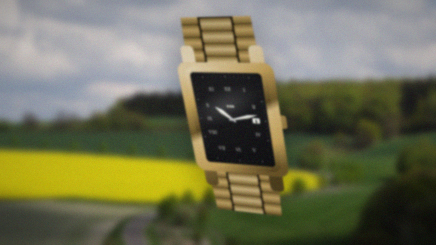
{"hour": 10, "minute": 13}
